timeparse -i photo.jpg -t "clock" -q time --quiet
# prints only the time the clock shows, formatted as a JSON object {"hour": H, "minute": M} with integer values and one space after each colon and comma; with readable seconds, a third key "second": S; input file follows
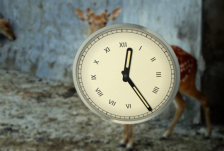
{"hour": 12, "minute": 25}
